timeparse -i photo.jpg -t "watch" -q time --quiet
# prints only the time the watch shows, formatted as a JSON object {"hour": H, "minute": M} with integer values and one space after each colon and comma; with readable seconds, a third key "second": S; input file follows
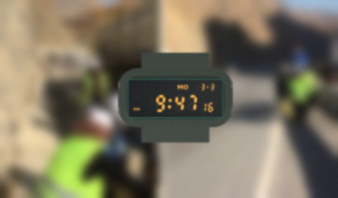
{"hour": 9, "minute": 47}
